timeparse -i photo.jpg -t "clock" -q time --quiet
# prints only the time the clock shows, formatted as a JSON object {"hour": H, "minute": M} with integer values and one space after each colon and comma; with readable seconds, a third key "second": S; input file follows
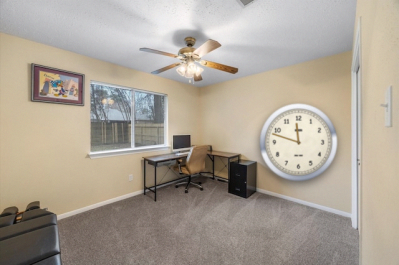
{"hour": 11, "minute": 48}
